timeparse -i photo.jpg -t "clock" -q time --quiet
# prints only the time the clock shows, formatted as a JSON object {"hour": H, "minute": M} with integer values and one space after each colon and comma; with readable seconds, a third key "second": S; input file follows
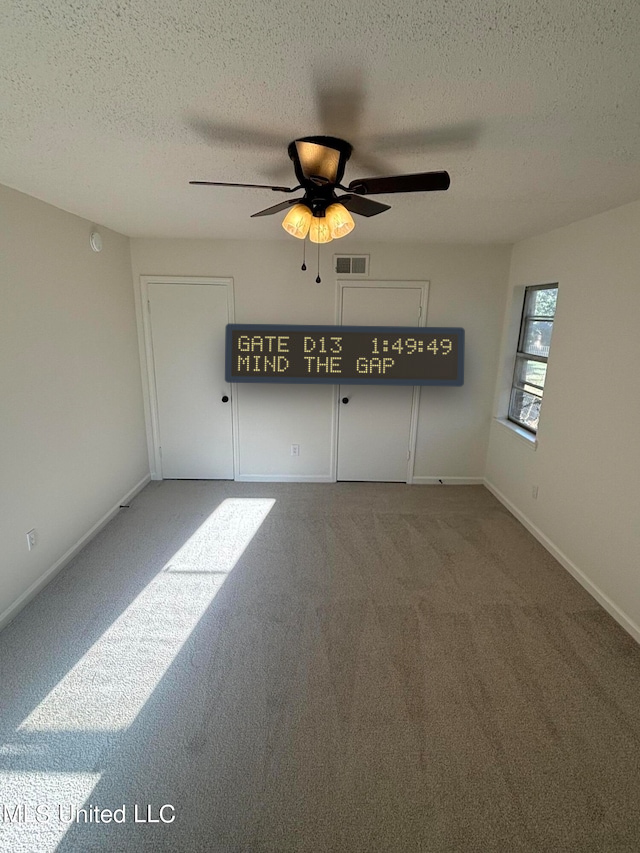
{"hour": 1, "minute": 49, "second": 49}
